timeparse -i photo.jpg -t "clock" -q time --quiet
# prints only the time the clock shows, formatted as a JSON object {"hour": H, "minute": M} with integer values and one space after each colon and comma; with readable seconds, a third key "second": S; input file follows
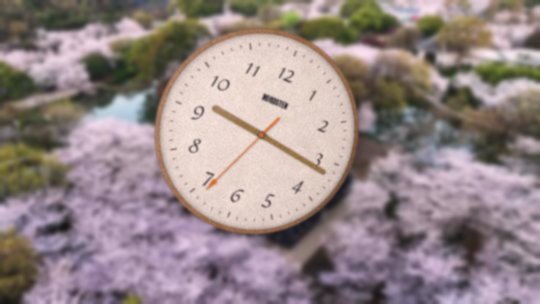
{"hour": 9, "minute": 16, "second": 34}
